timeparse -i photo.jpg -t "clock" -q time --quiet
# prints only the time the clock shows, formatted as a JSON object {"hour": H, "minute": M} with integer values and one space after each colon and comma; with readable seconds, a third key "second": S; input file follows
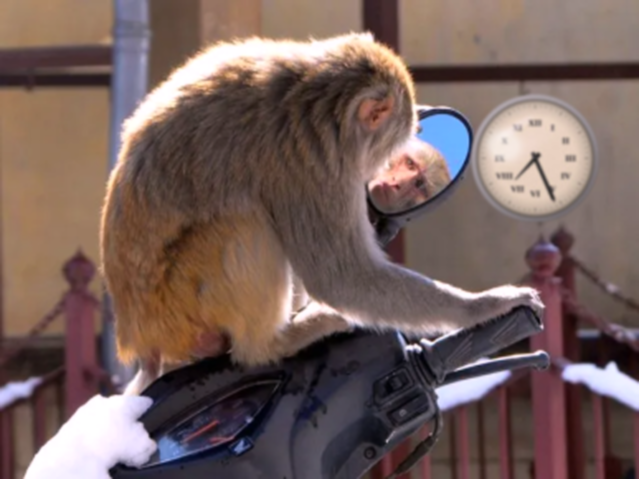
{"hour": 7, "minute": 26}
